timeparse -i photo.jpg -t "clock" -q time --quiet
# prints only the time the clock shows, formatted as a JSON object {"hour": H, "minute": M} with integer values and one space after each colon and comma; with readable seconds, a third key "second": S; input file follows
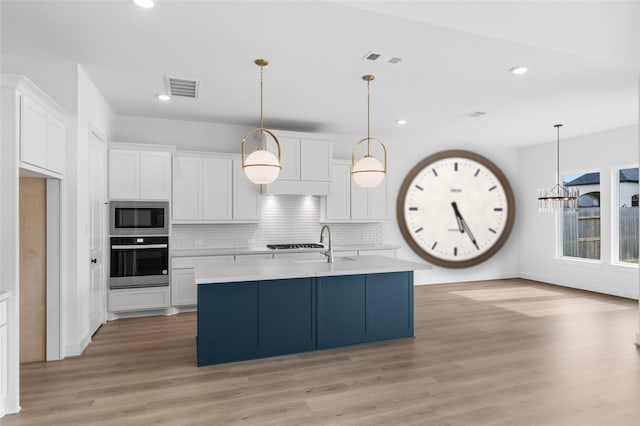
{"hour": 5, "minute": 25}
